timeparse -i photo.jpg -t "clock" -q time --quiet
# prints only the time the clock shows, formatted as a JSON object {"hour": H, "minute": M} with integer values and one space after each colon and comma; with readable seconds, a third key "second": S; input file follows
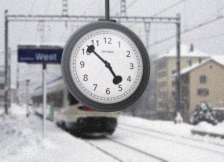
{"hour": 4, "minute": 52}
